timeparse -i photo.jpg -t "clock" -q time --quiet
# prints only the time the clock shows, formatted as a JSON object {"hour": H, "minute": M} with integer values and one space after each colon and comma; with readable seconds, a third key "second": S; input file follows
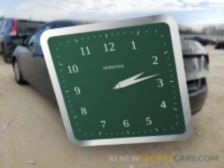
{"hour": 2, "minute": 13}
